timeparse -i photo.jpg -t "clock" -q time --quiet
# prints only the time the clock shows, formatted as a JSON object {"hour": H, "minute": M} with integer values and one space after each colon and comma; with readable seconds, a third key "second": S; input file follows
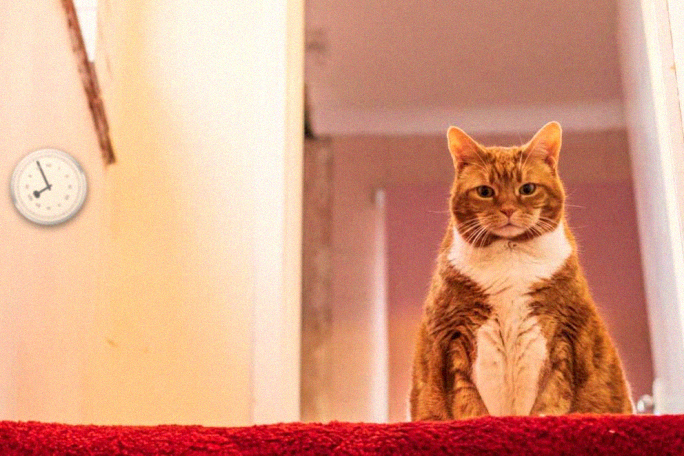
{"hour": 7, "minute": 56}
